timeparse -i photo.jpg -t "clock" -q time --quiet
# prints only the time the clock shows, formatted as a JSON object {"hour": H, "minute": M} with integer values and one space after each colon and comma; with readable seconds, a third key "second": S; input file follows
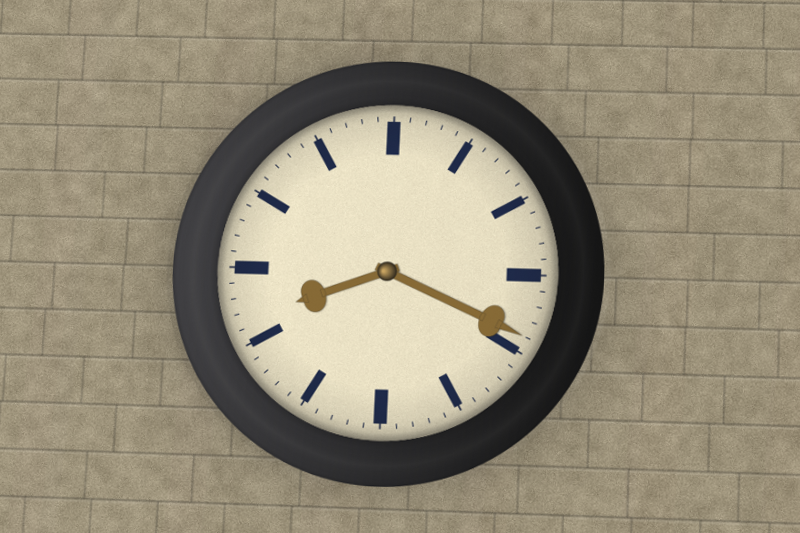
{"hour": 8, "minute": 19}
